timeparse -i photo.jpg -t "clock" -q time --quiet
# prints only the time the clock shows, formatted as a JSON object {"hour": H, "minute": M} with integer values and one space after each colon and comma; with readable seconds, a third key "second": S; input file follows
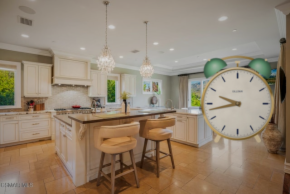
{"hour": 9, "minute": 43}
